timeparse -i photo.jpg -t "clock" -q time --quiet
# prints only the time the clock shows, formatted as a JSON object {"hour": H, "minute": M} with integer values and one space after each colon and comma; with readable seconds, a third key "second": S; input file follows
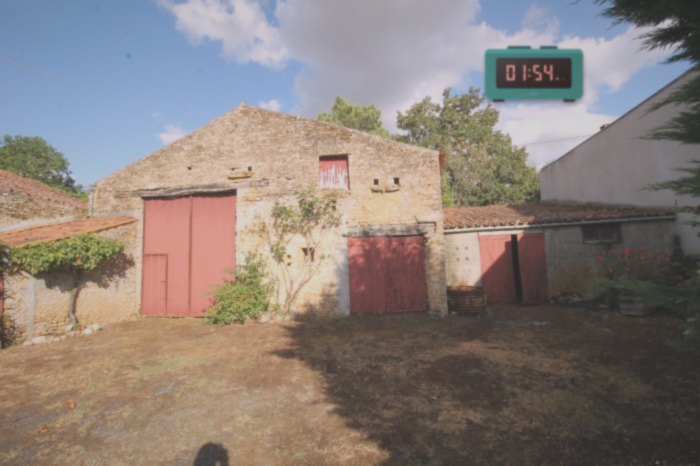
{"hour": 1, "minute": 54}
